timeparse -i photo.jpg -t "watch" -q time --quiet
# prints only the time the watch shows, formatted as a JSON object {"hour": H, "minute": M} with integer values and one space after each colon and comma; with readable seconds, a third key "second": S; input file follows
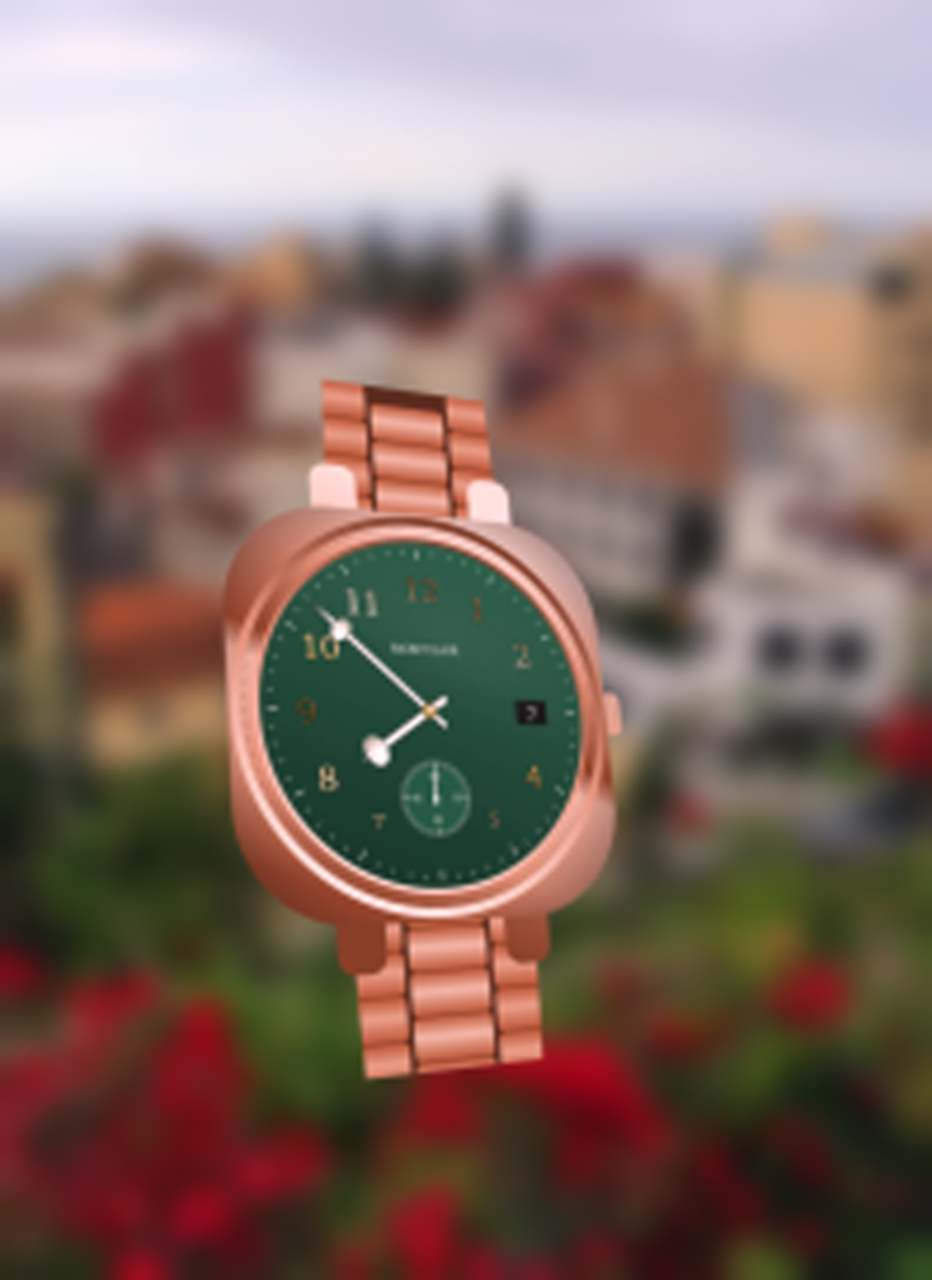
{"hour": 7, "minute": 52}
